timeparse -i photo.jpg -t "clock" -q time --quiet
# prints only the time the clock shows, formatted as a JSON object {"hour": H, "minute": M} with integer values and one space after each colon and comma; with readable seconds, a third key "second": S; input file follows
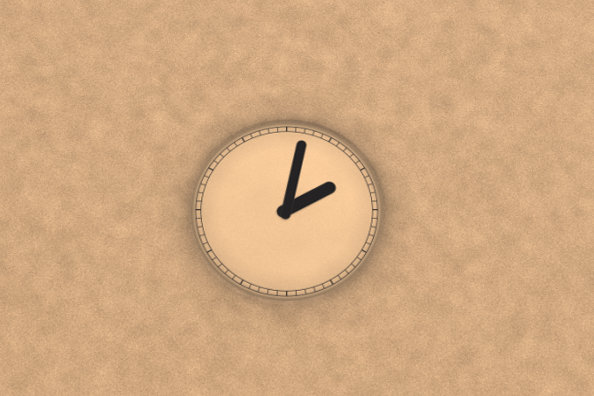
{"hour": 2, "minute": 2}
